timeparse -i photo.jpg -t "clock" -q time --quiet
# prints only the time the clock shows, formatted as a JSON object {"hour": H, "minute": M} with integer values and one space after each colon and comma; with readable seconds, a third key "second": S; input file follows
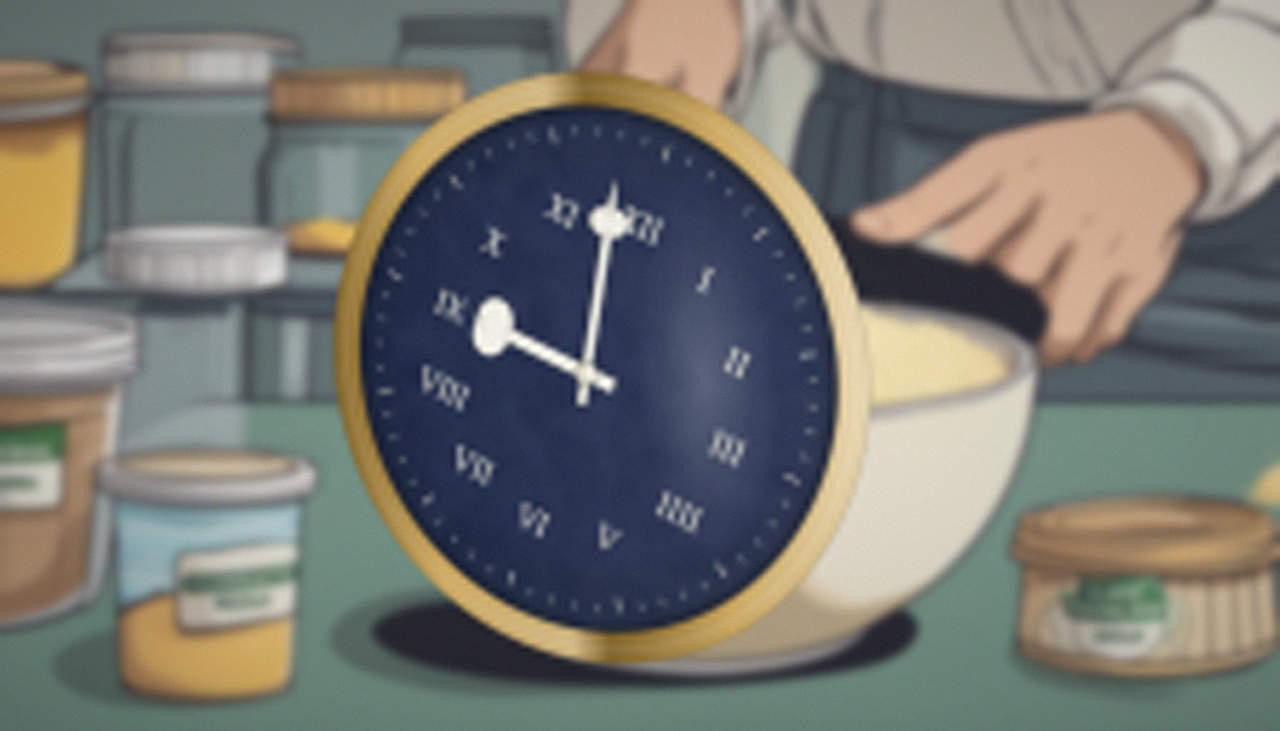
{"hour": 8, "minute": 58}
